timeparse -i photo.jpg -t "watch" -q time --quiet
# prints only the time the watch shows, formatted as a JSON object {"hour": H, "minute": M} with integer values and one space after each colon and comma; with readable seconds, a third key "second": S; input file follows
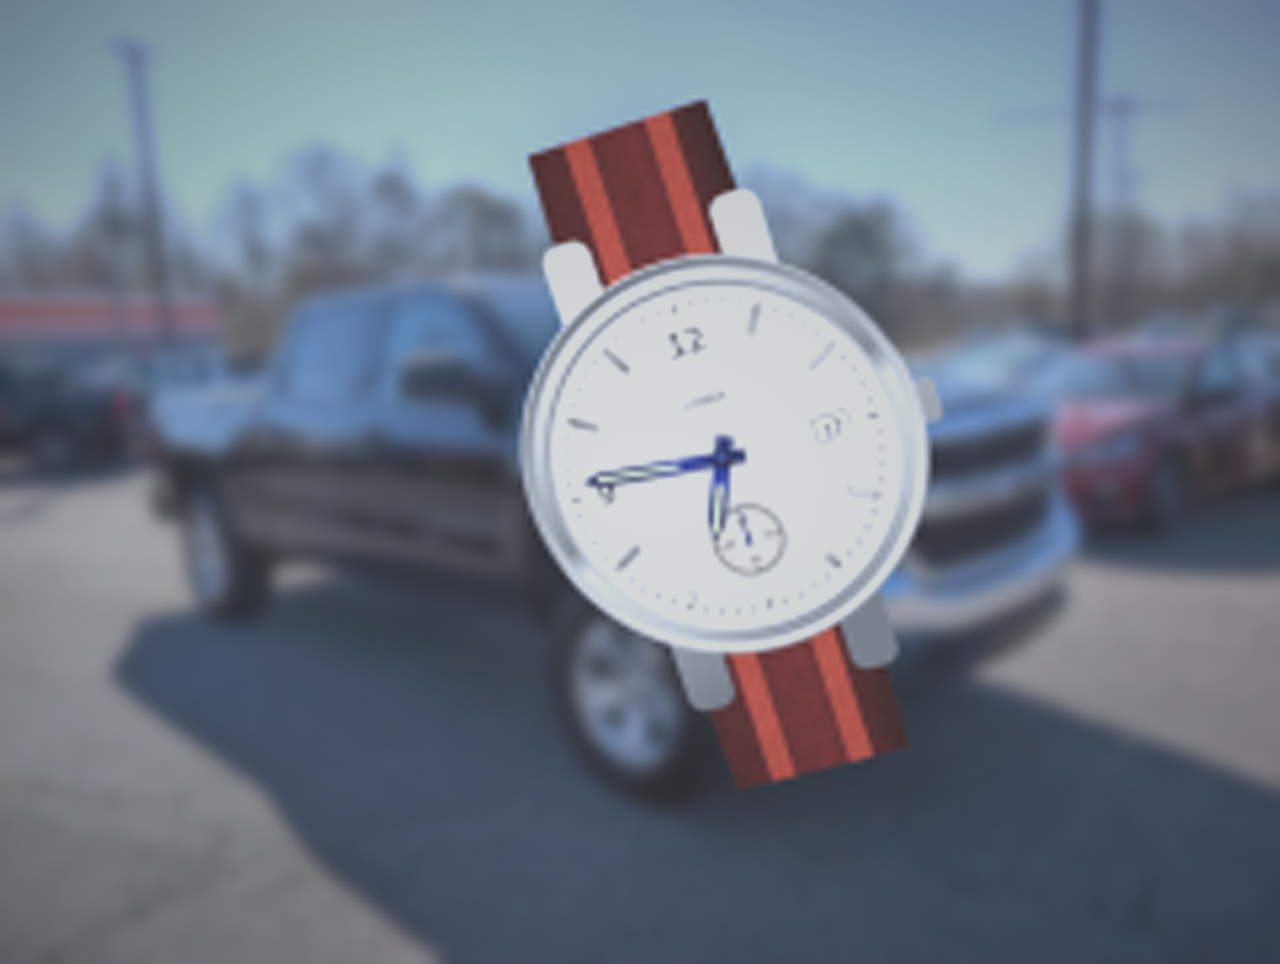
{"hour": 6, "minute": 46}
